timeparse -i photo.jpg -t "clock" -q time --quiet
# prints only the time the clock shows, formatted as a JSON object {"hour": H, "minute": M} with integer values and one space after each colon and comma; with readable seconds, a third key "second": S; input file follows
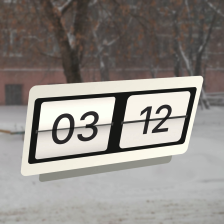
{"hour": 3, "minute": 12}
